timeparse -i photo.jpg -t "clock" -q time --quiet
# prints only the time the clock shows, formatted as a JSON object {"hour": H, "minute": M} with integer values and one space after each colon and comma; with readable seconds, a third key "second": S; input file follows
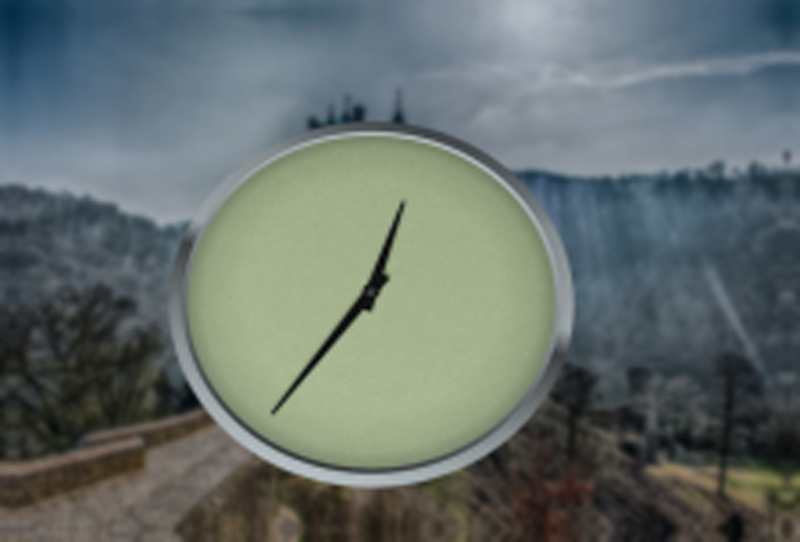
{"hour": 12, "minute": 36}
